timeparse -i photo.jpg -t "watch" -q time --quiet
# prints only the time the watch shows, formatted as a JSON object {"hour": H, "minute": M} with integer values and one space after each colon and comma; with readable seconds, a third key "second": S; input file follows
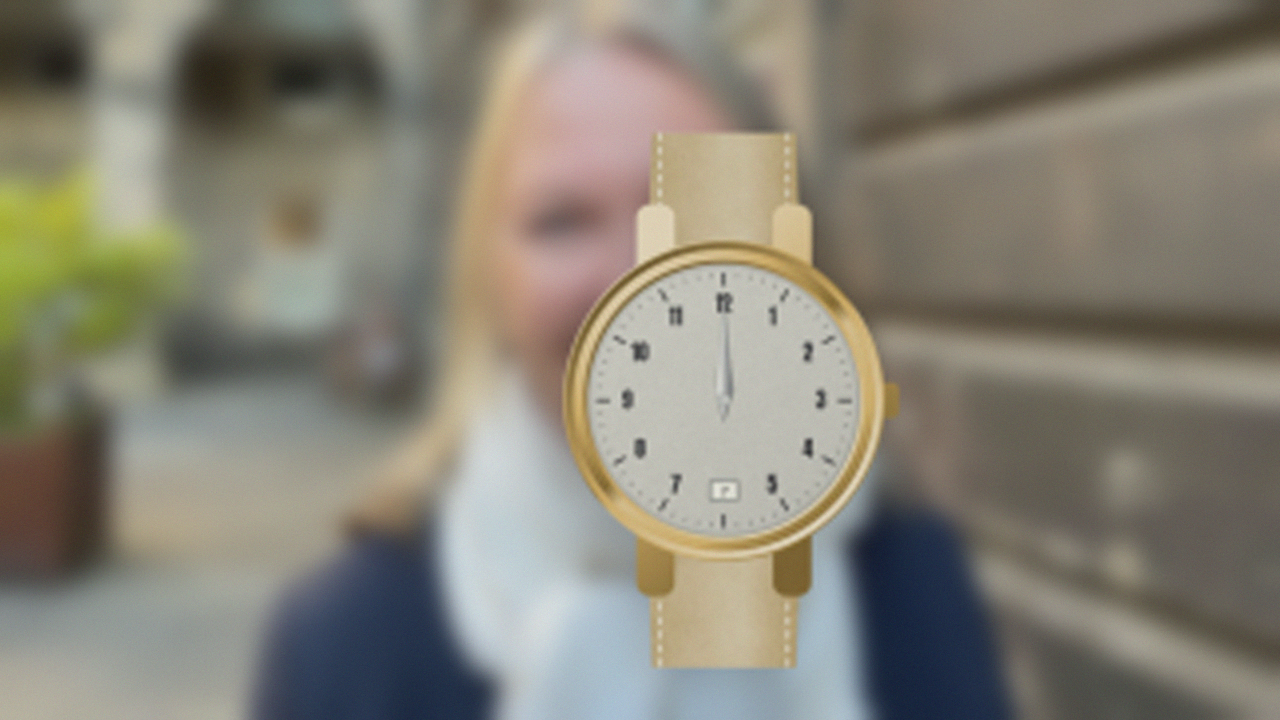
{"hour": 12, "minute": 0}
